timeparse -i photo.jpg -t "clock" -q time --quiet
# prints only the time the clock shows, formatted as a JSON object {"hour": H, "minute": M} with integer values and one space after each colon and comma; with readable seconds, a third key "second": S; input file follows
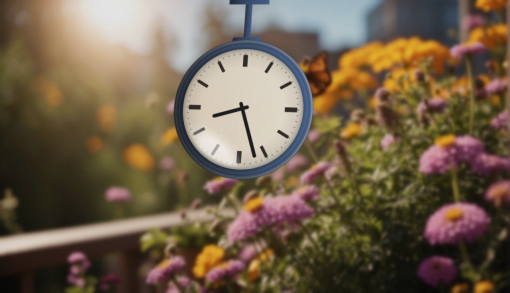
{"hour": 8, "minute": 27}
